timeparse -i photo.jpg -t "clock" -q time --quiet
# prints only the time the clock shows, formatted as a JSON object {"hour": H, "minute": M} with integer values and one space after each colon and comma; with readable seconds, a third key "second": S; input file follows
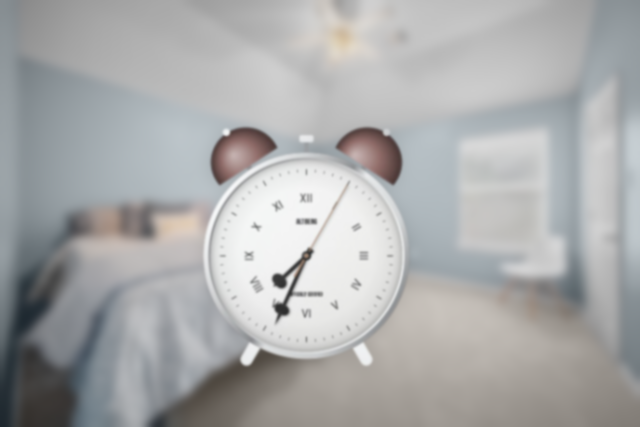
{"hour": 7, "minute": 34, "second": 5}
